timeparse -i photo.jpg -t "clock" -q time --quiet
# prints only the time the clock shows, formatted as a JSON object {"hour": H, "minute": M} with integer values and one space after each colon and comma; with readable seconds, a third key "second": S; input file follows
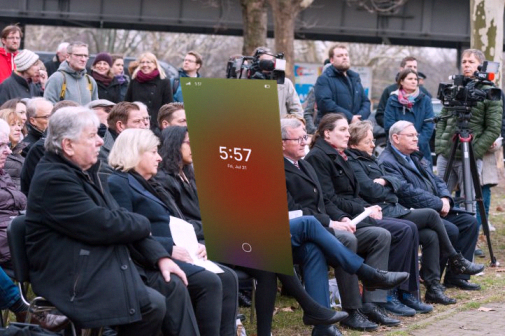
{"hour": 5, "minute": 57}
